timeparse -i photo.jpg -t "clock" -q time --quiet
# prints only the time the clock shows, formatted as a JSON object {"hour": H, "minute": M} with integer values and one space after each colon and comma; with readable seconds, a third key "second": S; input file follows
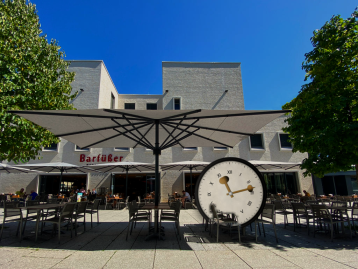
{"hour": 11, "minute": 13}
